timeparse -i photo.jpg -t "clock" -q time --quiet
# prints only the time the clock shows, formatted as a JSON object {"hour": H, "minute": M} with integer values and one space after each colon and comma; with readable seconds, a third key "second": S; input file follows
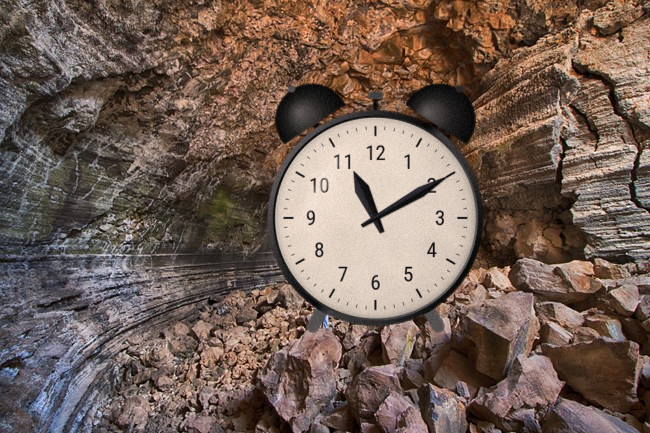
{"hour": 11, "minute": 10}
